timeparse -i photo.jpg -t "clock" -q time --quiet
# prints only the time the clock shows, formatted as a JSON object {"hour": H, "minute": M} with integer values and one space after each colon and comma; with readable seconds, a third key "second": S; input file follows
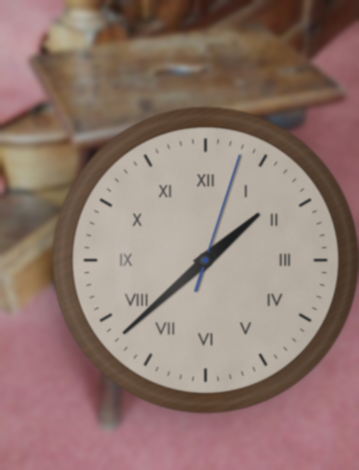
{"hour": 1, "minute": 38, "second": 3}
